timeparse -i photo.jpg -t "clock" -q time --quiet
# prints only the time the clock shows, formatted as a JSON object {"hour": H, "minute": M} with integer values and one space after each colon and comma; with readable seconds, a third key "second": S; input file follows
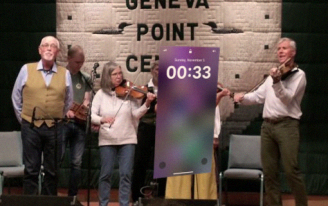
{"hour": 0, "minute": 33}
